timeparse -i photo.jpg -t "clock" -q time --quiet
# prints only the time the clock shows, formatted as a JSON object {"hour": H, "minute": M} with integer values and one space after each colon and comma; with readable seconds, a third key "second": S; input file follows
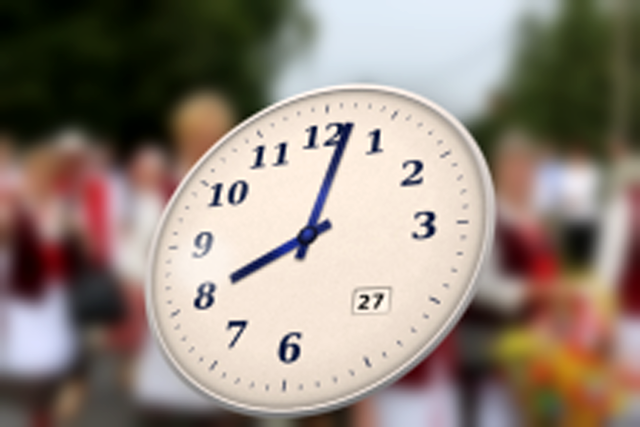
{"hour": 8, "minute": 2}
